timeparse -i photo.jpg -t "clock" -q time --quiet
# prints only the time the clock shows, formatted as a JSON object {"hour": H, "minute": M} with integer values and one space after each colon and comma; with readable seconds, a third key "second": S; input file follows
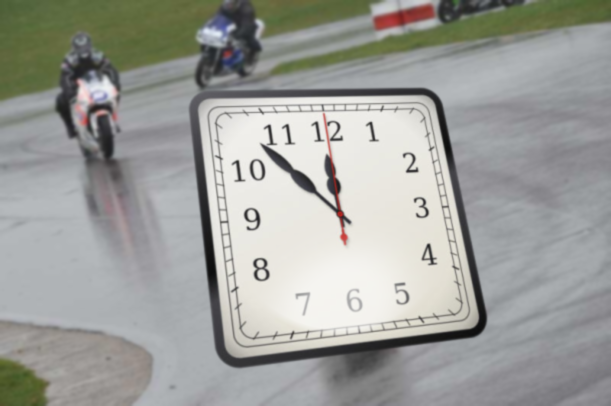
{"hour": 11, "minute": 53, "second": 0}
